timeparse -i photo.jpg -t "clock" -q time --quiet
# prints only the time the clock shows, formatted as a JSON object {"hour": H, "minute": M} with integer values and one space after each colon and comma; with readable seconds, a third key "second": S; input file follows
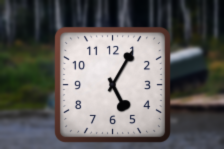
{"hour": 5, "minute": 5}
